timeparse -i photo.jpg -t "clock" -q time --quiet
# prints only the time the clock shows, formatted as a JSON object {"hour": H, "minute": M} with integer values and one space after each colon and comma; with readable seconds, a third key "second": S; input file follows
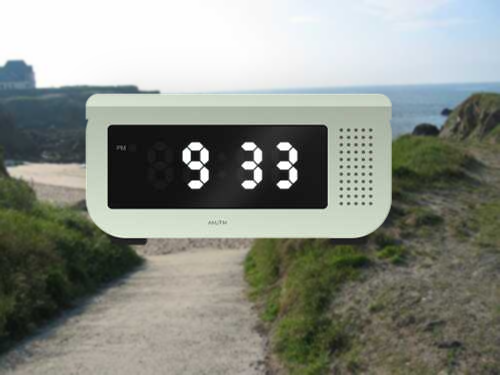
{"hour": 9, "minute": 33}
